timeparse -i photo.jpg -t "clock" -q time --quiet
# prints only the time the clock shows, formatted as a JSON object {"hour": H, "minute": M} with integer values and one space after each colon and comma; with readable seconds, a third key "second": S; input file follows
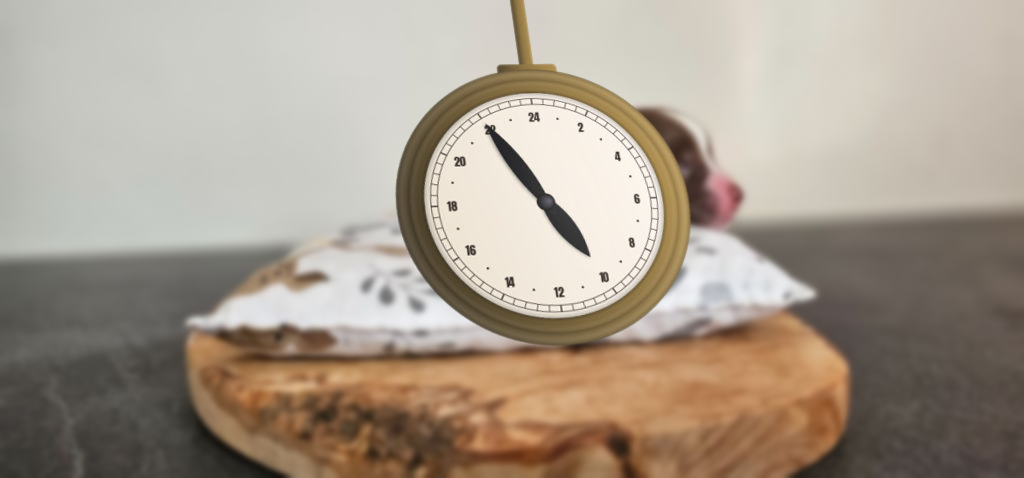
{"hour": 9, "minute": 55}
